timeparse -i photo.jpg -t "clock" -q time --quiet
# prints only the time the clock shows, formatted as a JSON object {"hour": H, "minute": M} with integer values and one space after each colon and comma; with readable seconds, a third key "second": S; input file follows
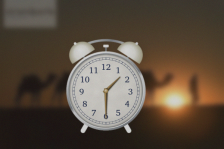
{"hour": 1, "minute": 30}
